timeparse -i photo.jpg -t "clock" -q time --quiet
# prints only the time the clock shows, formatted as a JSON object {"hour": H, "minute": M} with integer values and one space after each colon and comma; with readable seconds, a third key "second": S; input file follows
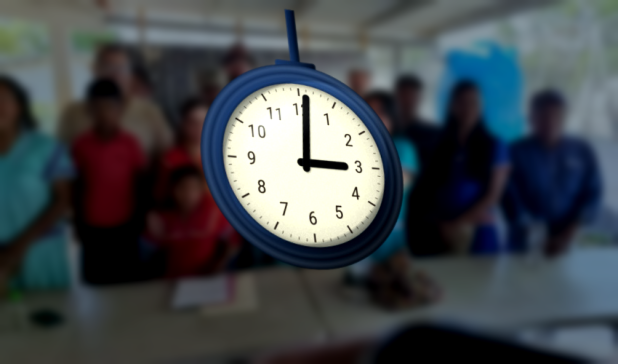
{"hour": 3, "minute": 1}
